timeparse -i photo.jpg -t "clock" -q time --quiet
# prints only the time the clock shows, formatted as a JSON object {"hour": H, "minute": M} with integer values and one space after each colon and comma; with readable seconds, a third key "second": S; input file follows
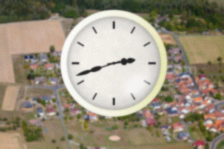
{"hour": 2, "minute": 42}
